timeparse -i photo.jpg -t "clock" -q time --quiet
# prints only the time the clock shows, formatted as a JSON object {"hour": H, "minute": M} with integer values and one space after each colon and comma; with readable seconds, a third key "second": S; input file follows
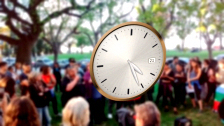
{"hour": 4, "minute": 26}
